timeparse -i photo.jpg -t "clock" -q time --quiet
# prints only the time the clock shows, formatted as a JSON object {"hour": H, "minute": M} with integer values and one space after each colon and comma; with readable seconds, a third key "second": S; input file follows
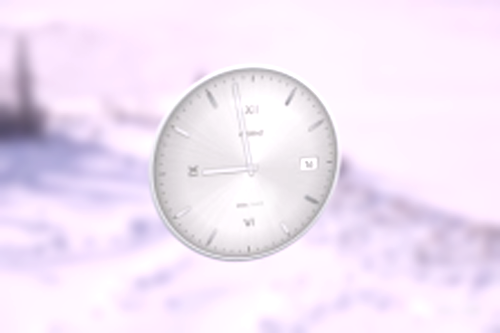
{"hour": 8, "minute": 58}
